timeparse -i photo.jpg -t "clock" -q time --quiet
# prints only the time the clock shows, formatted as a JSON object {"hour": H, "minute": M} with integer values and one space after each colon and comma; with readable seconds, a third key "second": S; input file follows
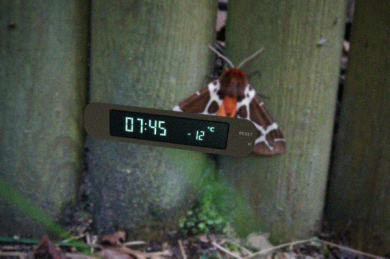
{"hour": 7, "minute": 45}
